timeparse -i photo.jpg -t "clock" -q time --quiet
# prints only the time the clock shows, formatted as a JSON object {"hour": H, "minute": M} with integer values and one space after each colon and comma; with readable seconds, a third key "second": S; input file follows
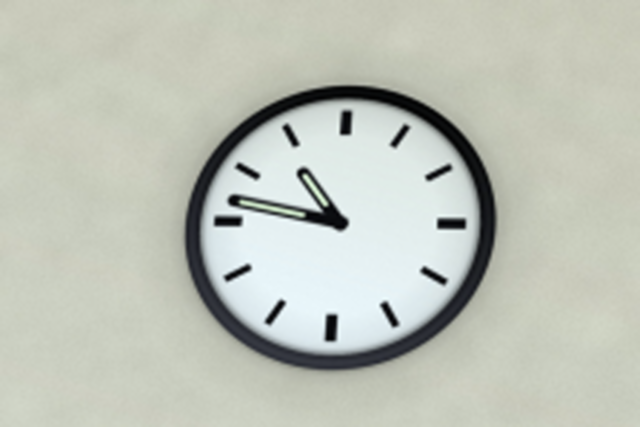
{"hour": 10, "minute": 47}
